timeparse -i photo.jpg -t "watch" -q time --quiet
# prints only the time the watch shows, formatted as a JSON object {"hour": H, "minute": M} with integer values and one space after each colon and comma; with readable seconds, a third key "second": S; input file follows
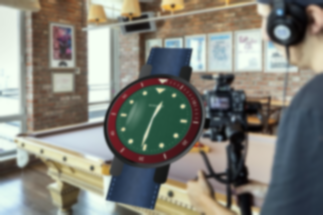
{"hour": 12, "minute": 31}
